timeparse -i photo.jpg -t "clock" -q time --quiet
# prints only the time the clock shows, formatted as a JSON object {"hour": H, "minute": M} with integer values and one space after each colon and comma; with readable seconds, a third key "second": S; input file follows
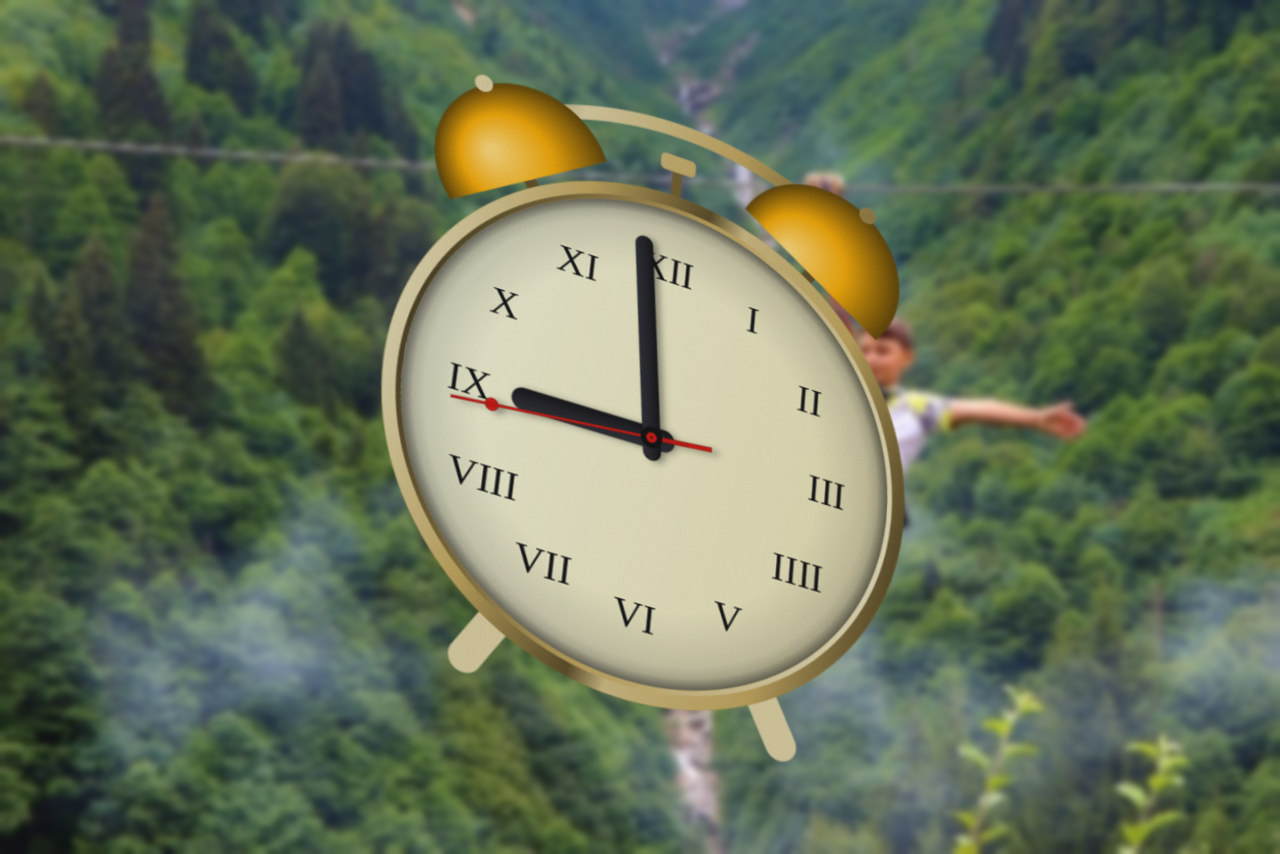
{"hour": 8, "minute": 58, "second": 44}
